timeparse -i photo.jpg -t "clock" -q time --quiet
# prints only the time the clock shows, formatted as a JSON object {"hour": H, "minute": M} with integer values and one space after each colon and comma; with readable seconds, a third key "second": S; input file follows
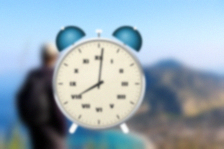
{"hour": 8, "minute": 1}
